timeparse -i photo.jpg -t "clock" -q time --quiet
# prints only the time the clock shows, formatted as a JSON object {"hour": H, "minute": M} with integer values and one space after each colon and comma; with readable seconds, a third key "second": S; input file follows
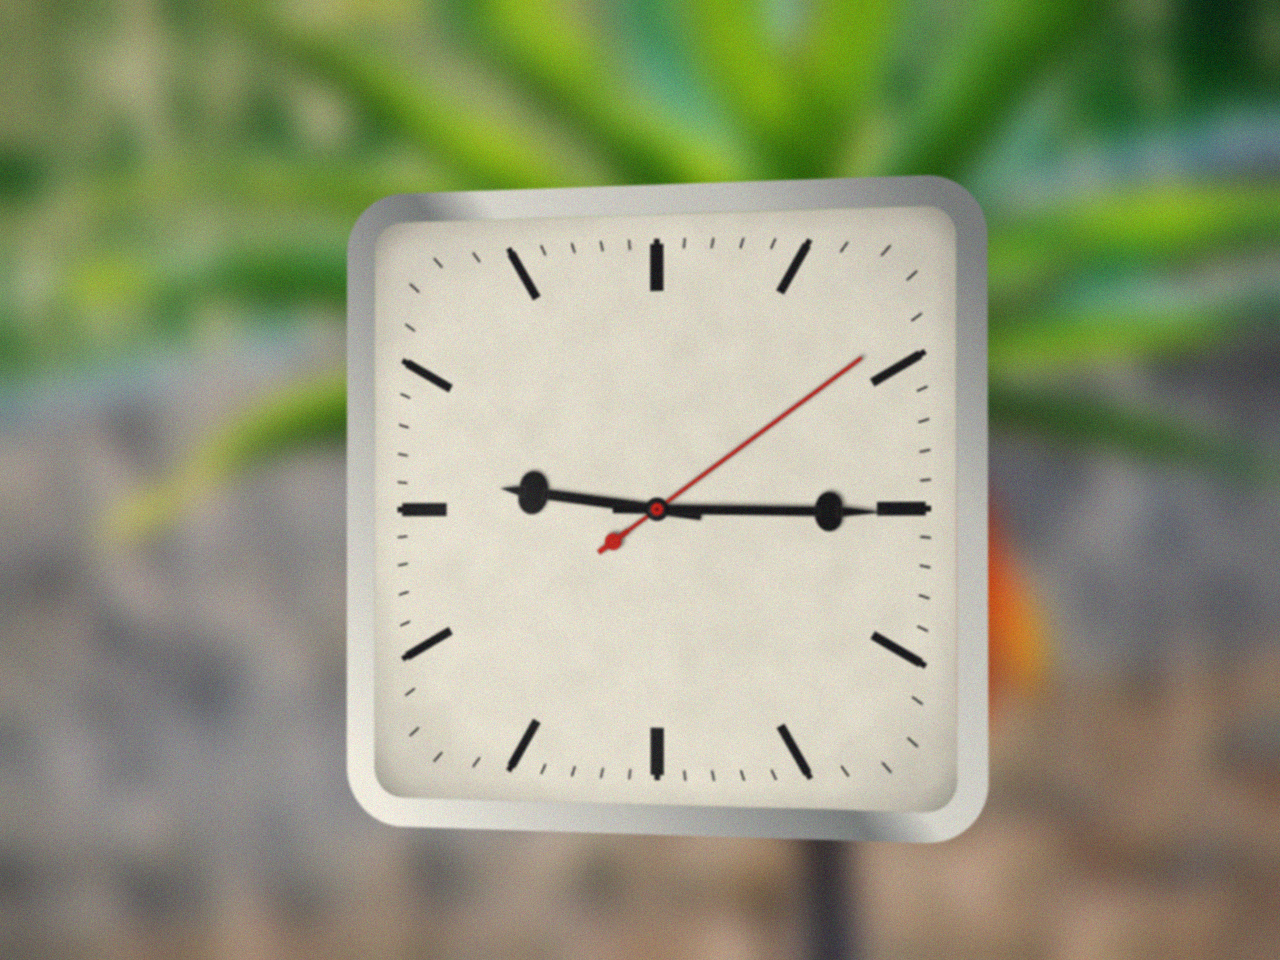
{"hour": 9, "minute": 15, "second": 9}
